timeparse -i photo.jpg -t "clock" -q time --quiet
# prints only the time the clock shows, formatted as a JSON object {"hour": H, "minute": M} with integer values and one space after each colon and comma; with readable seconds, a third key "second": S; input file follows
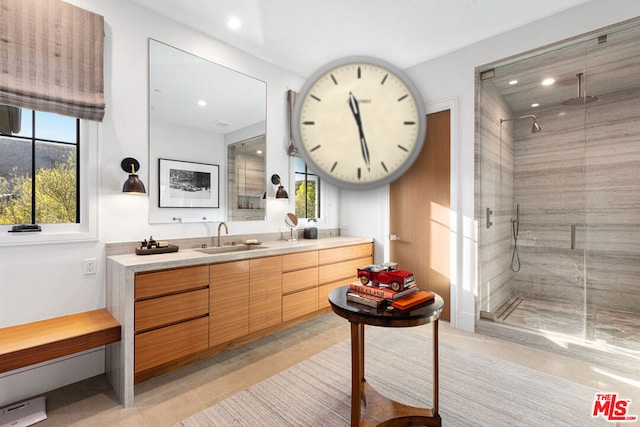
{"hour": 11, "minute": 28}
